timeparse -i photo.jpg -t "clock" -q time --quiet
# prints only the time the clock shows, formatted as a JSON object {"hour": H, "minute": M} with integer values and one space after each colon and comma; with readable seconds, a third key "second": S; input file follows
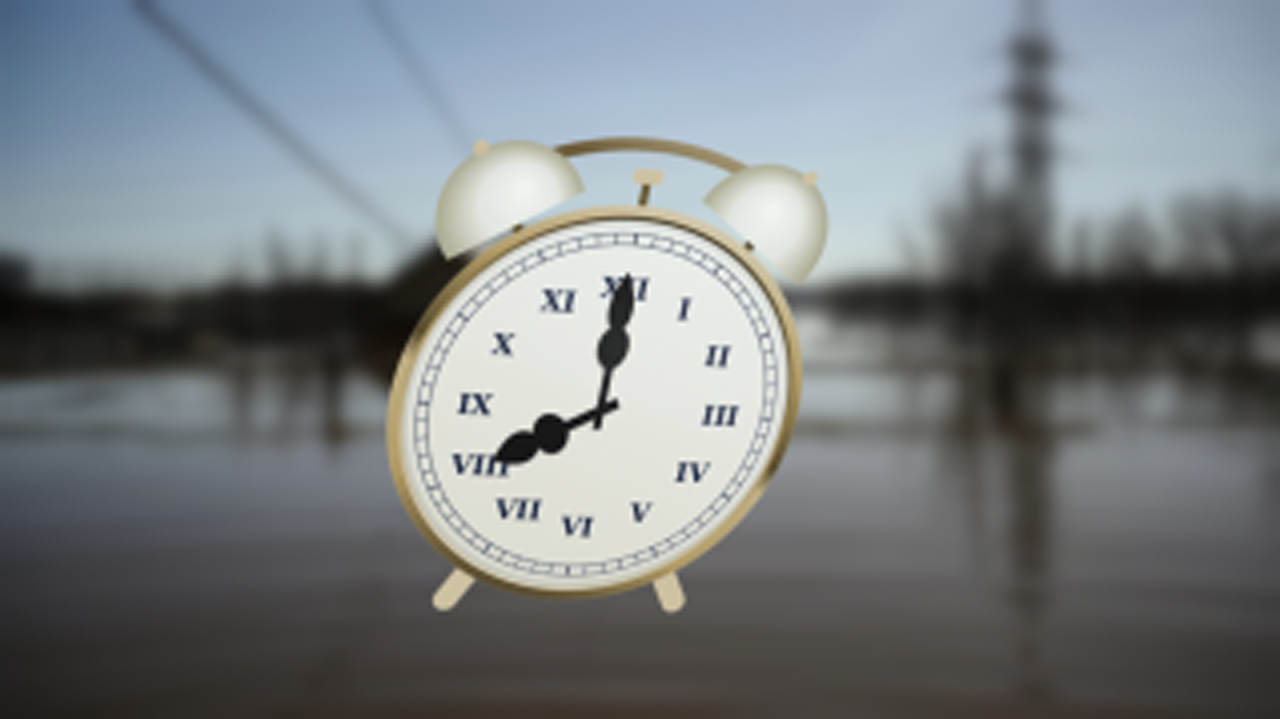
{"hour": 8, "minute": 0}
